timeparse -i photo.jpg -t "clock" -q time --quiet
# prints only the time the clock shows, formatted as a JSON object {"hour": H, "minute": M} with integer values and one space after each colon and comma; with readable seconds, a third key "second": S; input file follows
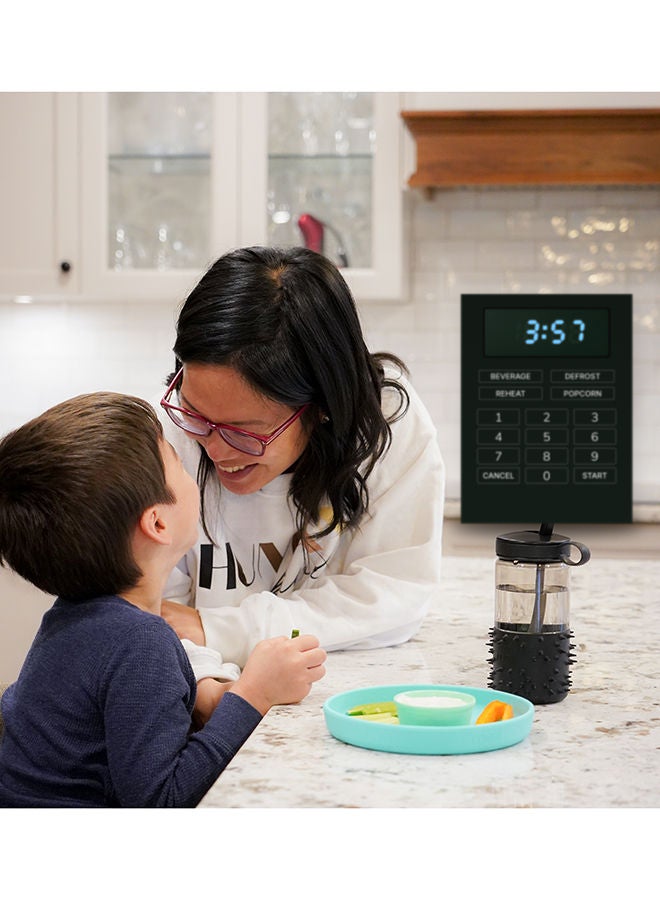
{"hour": 3, "minute": 57}
